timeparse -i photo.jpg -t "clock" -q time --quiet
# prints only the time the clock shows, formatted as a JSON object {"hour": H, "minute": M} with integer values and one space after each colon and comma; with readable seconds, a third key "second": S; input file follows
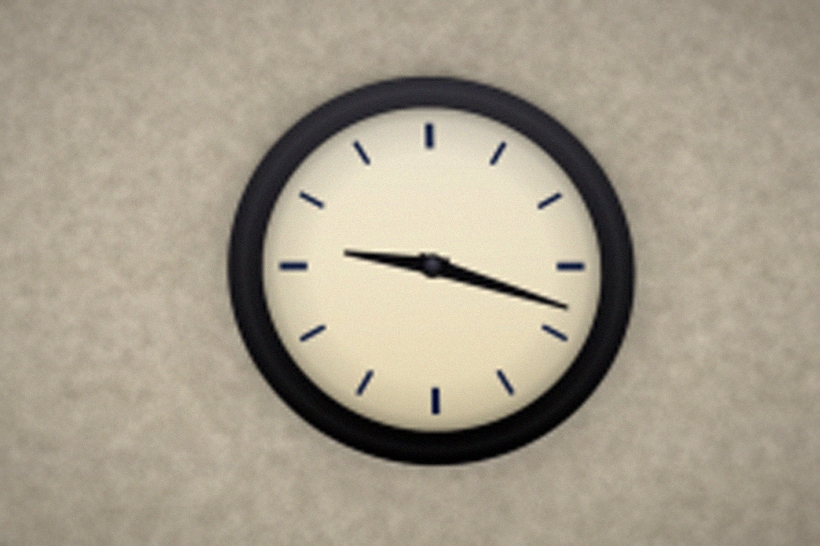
{"hour": 9, "minute": 18}
